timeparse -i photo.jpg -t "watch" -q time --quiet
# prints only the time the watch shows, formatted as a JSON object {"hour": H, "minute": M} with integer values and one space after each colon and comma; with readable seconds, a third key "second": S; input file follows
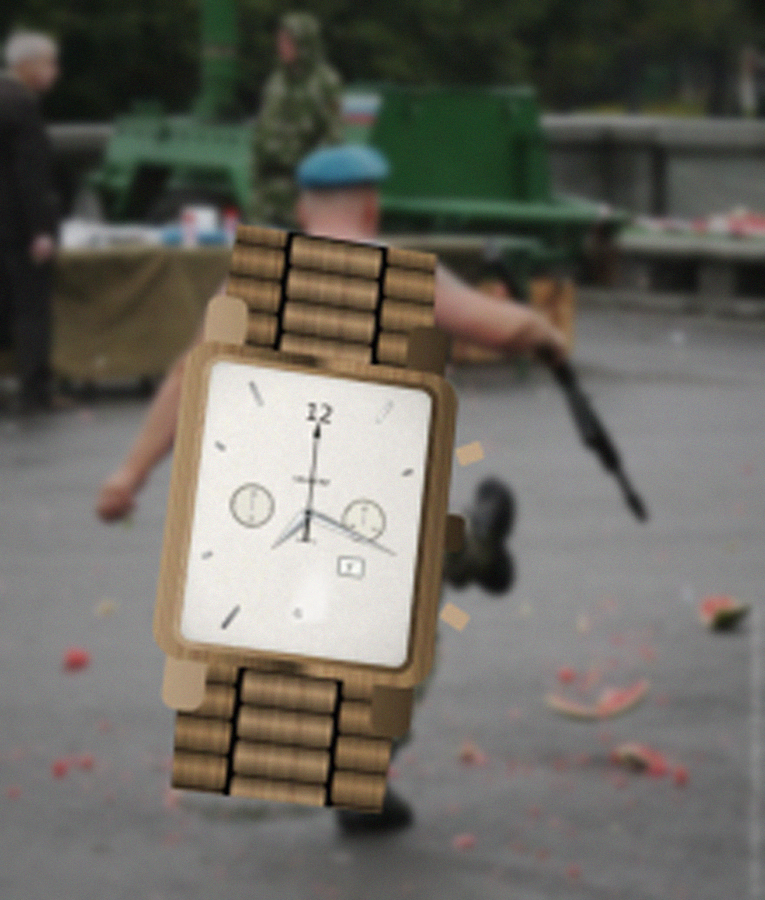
{"hour": 7, "minute": 18}
